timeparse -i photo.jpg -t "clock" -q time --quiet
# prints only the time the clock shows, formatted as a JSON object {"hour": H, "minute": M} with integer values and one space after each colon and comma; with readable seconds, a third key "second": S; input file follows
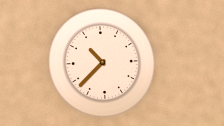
{"hour": 10, "minute": 38}
